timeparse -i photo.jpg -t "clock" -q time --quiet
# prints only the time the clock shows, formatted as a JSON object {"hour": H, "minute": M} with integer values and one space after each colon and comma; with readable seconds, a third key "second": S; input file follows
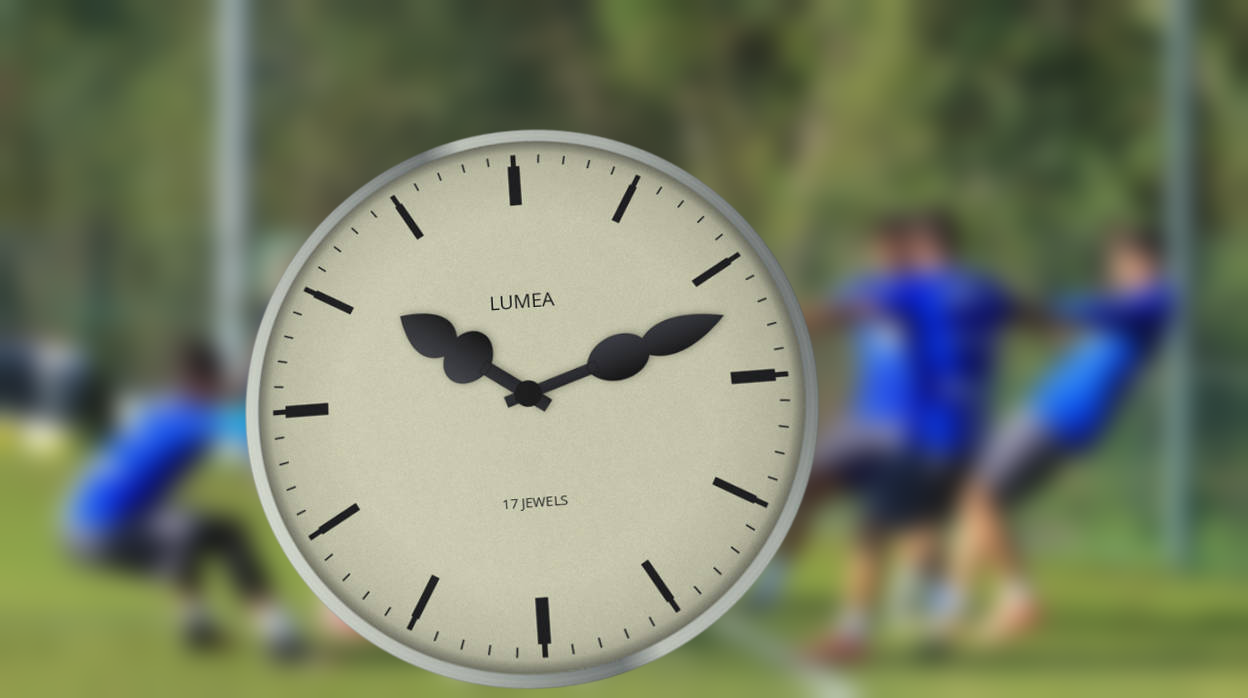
{"hour": 10, "minute": 12}
